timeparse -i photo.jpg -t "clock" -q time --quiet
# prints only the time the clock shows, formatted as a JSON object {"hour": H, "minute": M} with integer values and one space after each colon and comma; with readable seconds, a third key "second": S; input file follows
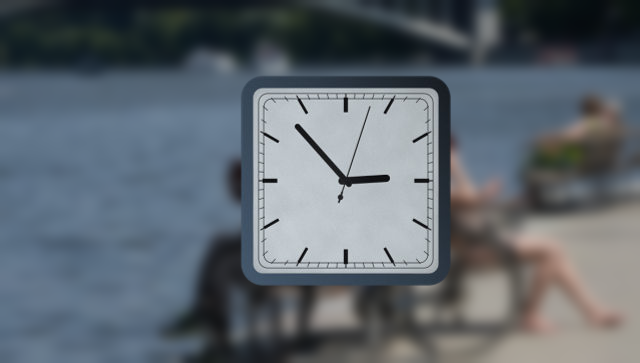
{"hour": 2, "minute": 53, "second": 3}
